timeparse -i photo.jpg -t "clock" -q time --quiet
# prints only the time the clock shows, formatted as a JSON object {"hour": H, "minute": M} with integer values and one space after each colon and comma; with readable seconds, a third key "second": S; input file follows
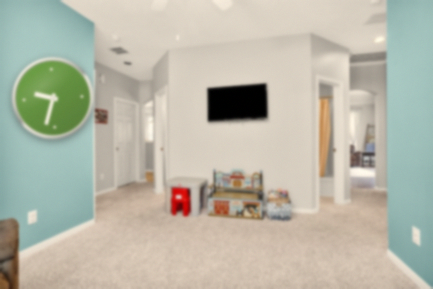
{"hour": 9, "minute": 33}
